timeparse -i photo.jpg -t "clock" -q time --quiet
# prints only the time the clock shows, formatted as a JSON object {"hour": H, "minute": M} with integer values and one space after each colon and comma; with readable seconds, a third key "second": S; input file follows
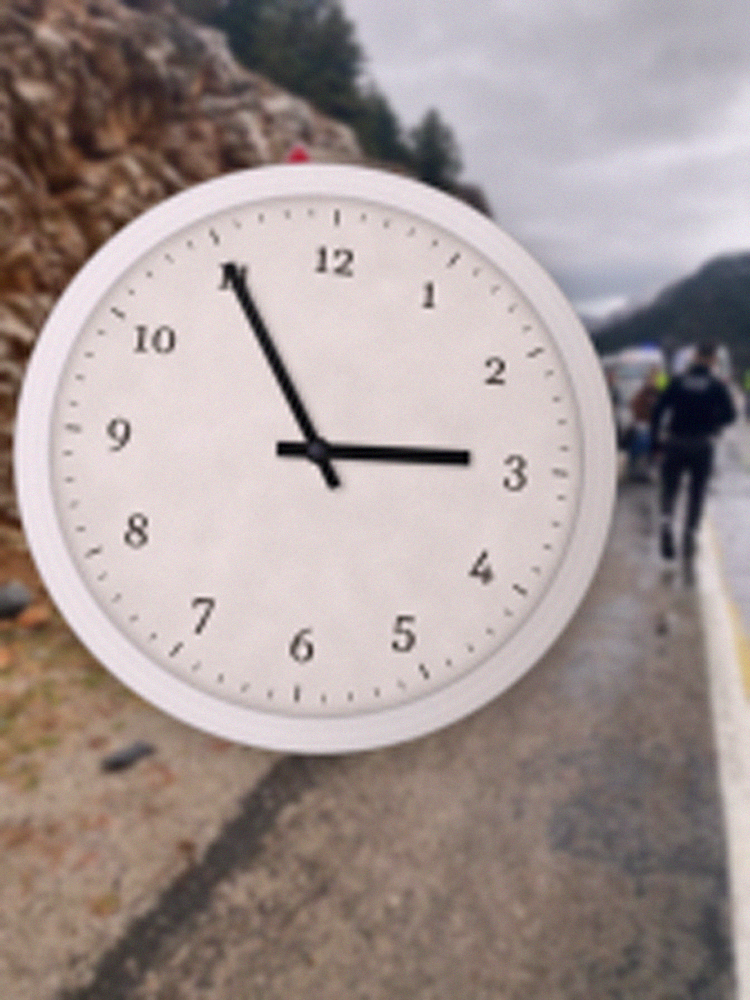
{"hour": 2, "minute": 55}
